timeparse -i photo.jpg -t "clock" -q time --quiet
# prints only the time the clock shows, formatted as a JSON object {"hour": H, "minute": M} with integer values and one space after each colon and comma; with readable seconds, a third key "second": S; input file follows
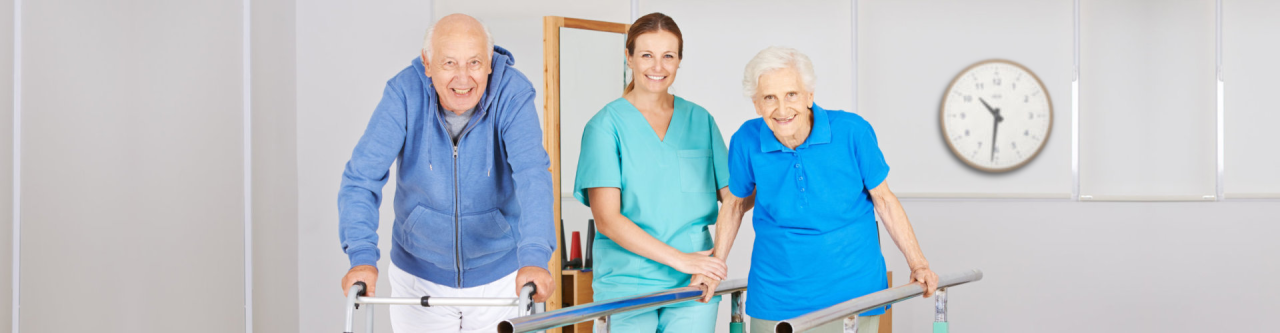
{"hour": 10, "minute": 31}
